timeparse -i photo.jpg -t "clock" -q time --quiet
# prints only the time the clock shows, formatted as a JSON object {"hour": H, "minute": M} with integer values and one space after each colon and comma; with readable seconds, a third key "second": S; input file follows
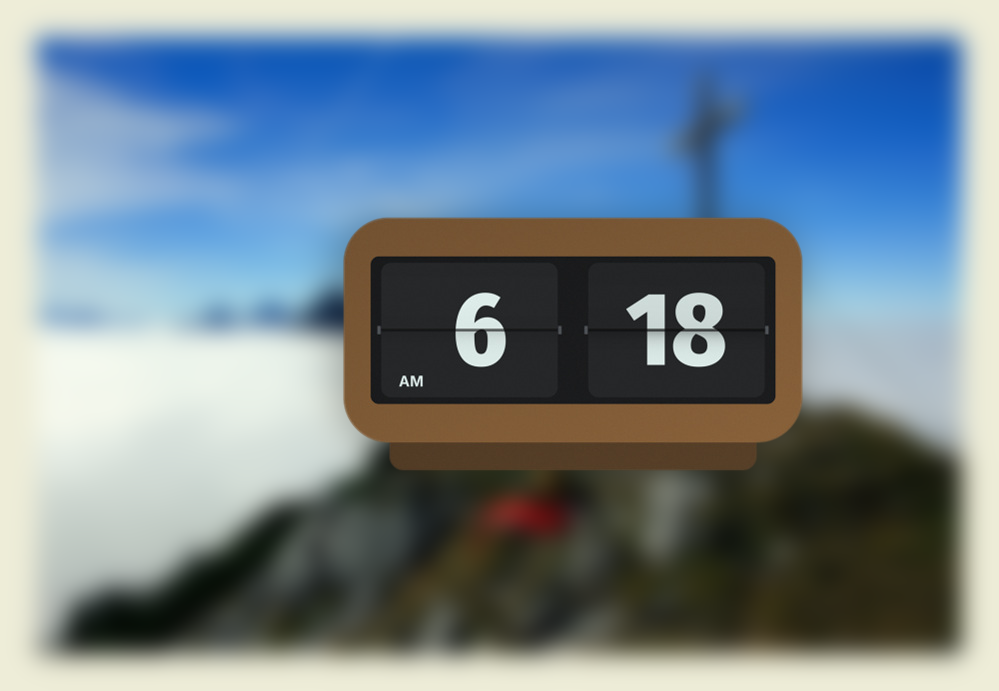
{"hour": 6, "minute": 18}
